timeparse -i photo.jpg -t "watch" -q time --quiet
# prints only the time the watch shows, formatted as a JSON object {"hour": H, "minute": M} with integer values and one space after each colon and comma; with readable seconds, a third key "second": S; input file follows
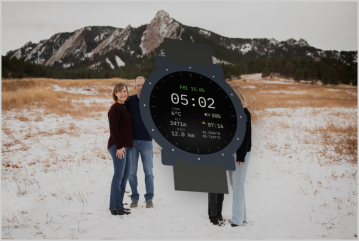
{"hour": 5, "minute": 2}
